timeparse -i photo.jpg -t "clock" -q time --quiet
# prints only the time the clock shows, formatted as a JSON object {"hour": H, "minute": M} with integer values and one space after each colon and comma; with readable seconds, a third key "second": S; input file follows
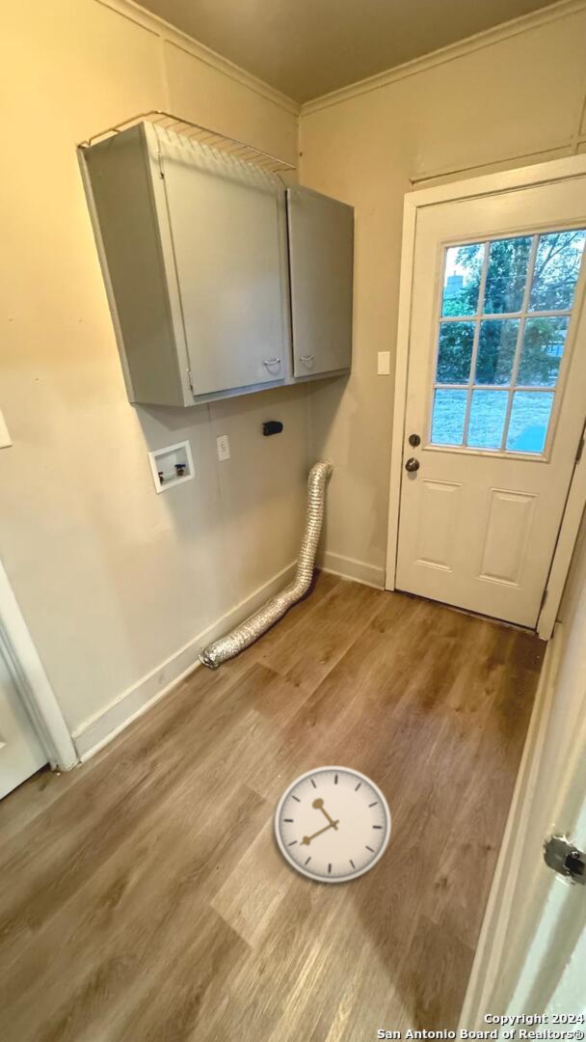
{"hour": 10, "minute": 39}
